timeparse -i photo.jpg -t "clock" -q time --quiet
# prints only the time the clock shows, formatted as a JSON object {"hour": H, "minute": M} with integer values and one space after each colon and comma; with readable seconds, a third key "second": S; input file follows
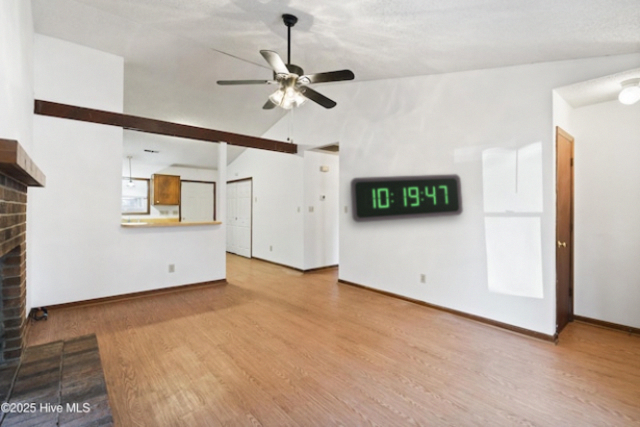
{"hour": 10, "minute": 19, "second": 47}
